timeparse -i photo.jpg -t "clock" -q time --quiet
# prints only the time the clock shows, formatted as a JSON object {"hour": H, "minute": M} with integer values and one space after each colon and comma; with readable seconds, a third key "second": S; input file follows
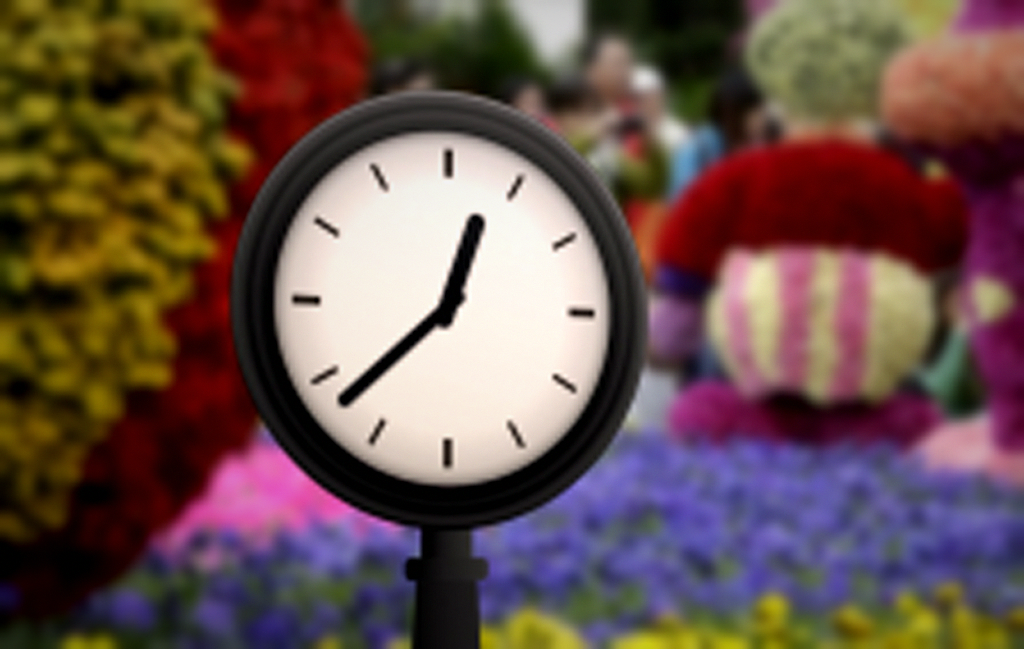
{"hour": 12, "minute": 38}
